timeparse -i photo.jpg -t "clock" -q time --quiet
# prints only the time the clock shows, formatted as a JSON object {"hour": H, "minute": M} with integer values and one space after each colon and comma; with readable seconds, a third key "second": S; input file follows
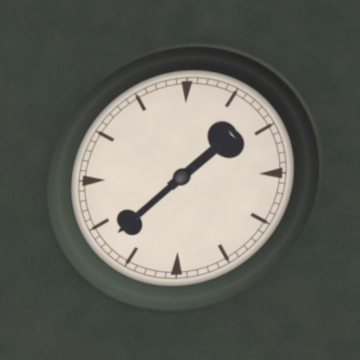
{"hour": 1, "minute": 38}
